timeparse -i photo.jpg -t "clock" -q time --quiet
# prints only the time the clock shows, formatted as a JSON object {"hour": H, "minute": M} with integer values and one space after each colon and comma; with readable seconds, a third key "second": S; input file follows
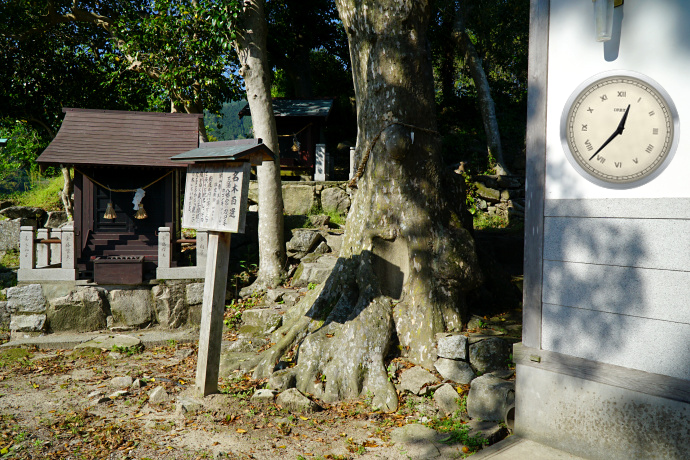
{"hour": 12, "minute": 37}
